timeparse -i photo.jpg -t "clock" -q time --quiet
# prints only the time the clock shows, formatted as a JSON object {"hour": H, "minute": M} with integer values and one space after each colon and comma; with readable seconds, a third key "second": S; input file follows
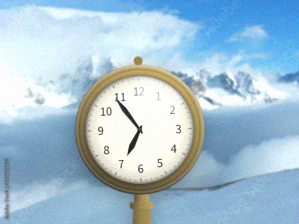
{"hour": 6, "minute": 54}
